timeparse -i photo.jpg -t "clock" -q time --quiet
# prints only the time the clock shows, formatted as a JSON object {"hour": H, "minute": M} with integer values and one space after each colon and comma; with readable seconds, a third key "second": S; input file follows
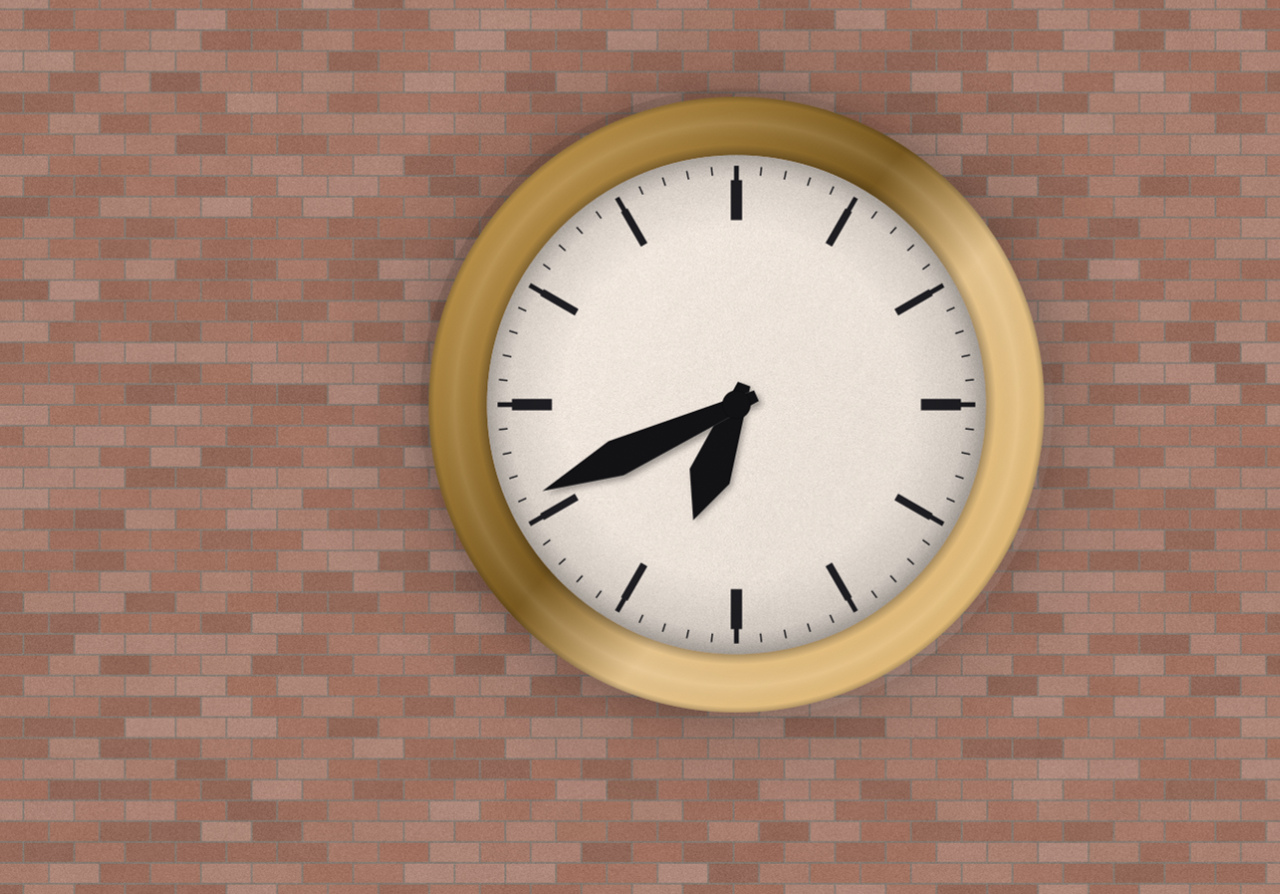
{"hour": 6, "minute": 41}
